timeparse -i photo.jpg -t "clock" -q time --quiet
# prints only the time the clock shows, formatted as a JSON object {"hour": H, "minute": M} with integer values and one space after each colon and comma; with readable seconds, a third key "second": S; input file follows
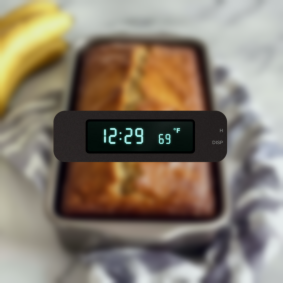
{"hour": 12, "minute": 29}
